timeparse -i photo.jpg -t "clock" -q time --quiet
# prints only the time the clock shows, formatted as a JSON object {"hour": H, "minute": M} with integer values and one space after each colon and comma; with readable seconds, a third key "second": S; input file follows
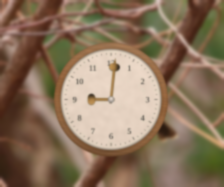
{"hour": 9, "minute": 1}
